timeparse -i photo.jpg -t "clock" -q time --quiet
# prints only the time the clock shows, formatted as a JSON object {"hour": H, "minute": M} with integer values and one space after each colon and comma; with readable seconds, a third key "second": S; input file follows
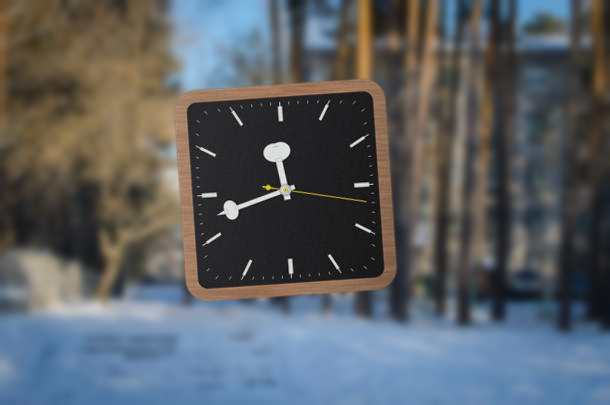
{"hour": 11, "minute": 42, "second": 17}
